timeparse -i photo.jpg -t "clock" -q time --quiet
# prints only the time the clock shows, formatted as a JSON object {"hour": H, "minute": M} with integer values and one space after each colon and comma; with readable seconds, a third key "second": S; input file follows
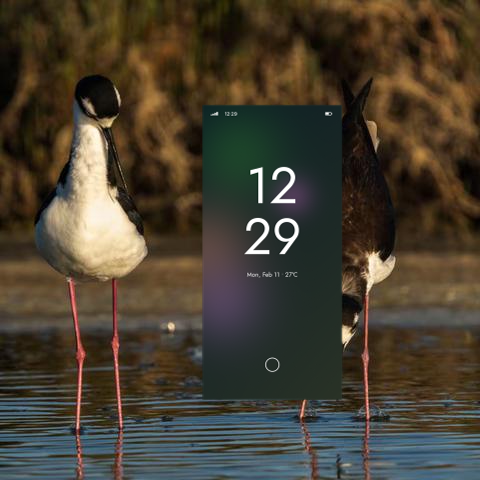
{"hour": 12, "minute": 29}
